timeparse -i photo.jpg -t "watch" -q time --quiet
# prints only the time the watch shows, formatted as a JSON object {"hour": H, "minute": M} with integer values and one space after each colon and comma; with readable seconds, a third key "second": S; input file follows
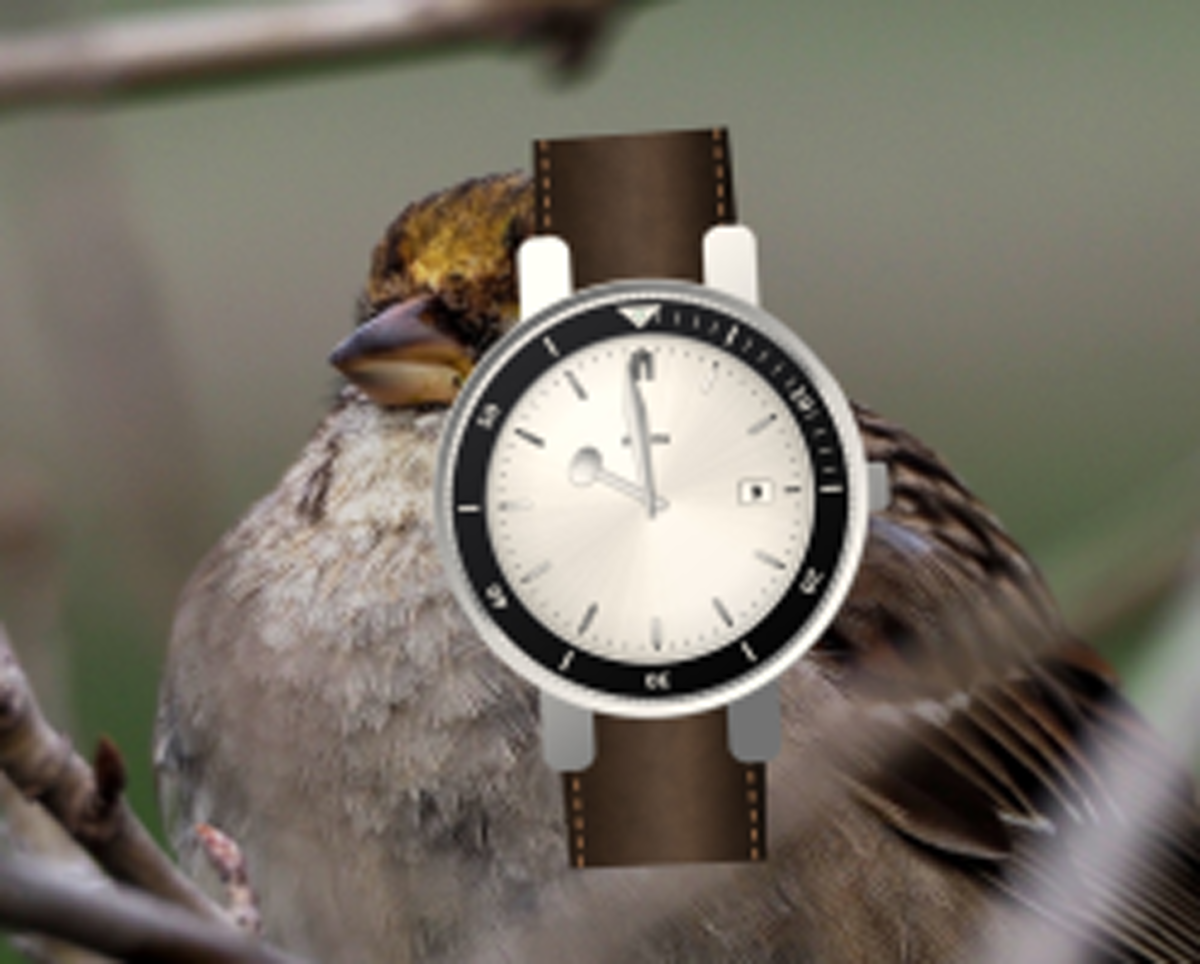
{"hour": 9, "minute": 59}
